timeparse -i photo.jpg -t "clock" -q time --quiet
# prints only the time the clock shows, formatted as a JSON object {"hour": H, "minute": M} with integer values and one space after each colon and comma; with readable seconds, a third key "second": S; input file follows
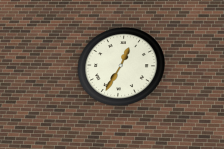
{"hour": 12, "minute": 34}
